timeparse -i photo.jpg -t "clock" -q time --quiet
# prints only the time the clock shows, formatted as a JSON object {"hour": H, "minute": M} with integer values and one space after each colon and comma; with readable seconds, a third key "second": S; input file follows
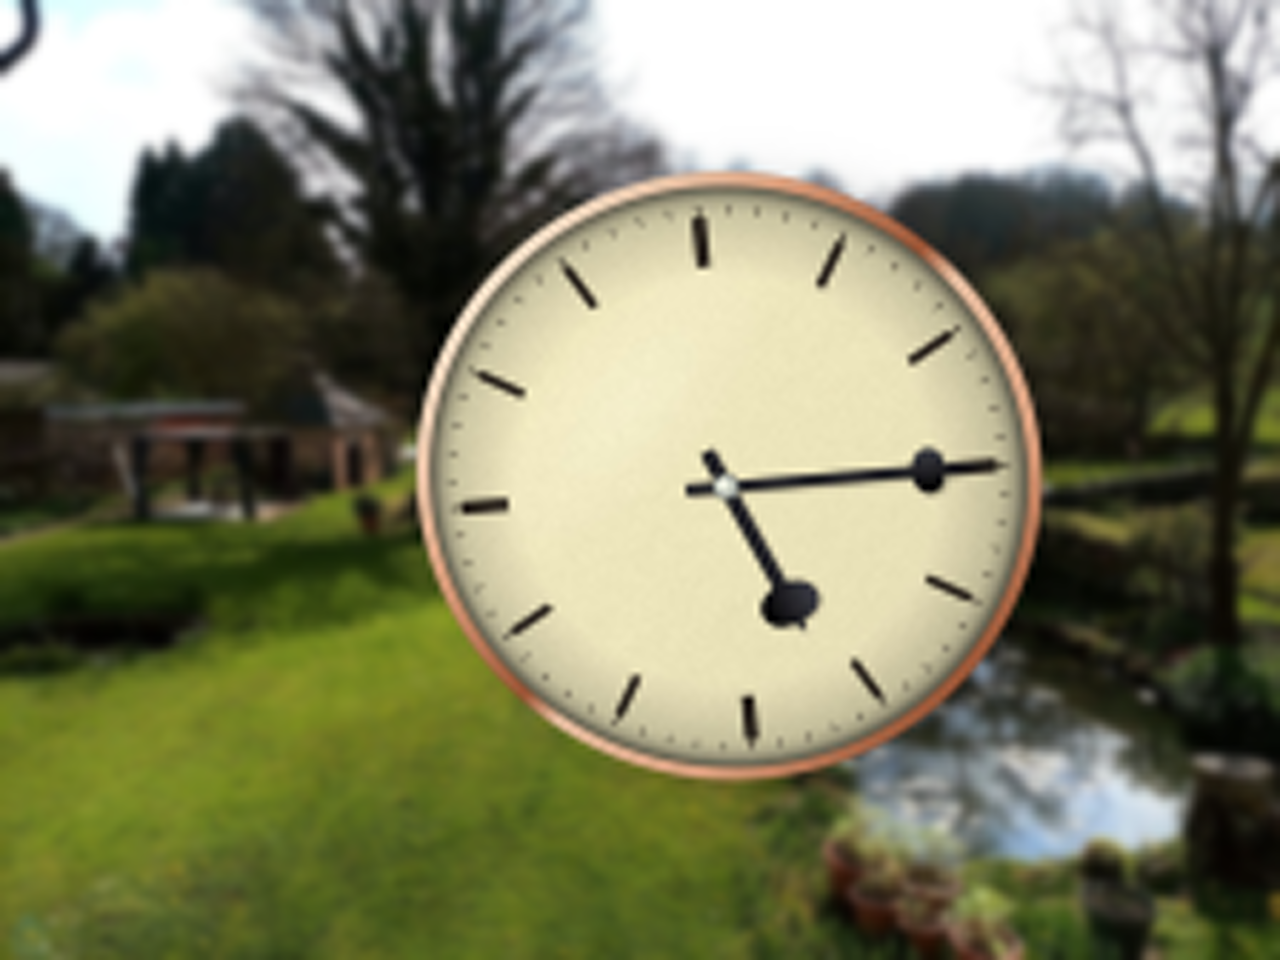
{"hour": 5, "minute": 15}
